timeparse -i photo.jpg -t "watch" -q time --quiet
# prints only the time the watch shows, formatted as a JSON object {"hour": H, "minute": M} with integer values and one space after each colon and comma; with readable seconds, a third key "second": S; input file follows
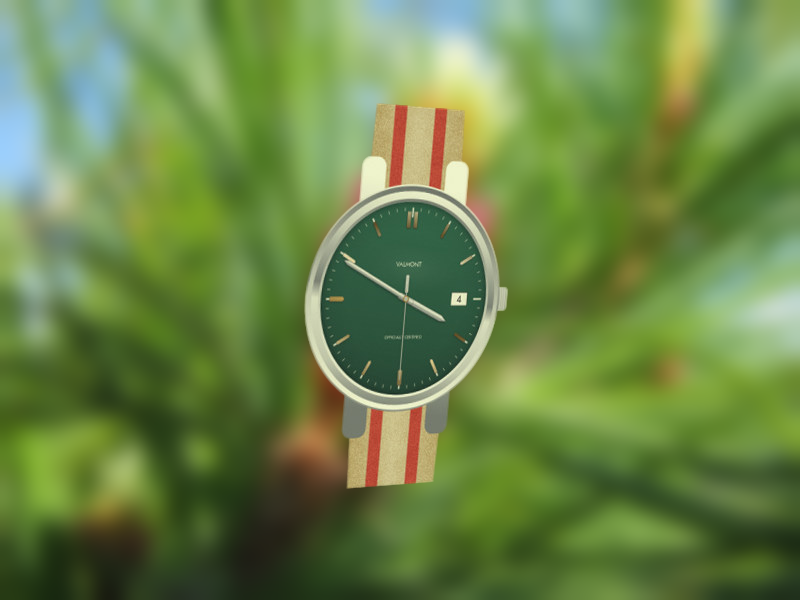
{"hour": 3, "minute": 49, "second": 30}
